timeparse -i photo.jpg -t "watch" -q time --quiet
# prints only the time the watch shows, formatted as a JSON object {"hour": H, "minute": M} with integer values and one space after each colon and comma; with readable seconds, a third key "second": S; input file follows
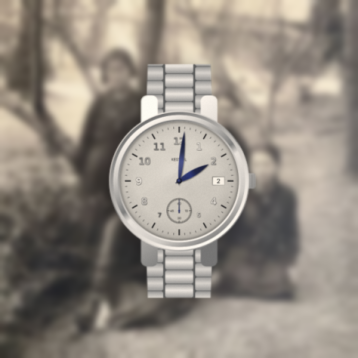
{"hour": 2, "minute": 1}
